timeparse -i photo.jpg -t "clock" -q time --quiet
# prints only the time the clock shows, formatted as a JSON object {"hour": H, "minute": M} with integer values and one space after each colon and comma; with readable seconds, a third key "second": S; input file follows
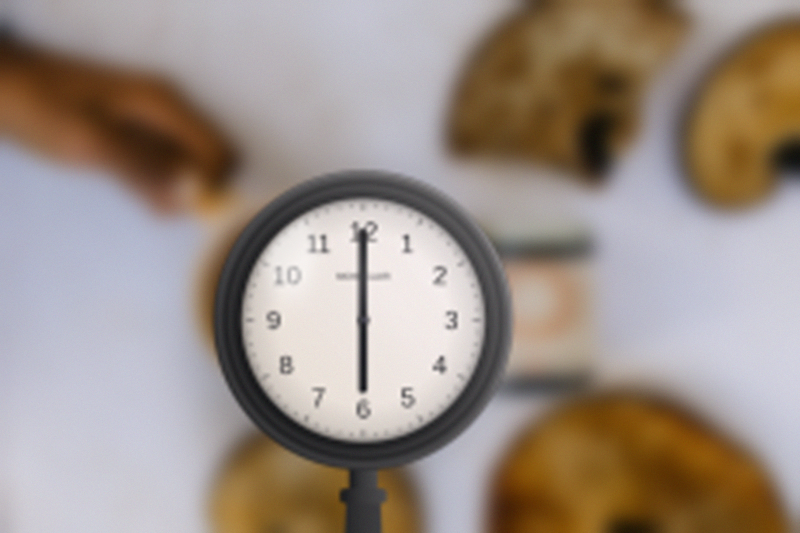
{"hour": 6, "minute": 0}
